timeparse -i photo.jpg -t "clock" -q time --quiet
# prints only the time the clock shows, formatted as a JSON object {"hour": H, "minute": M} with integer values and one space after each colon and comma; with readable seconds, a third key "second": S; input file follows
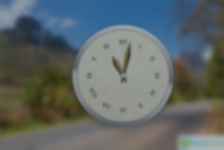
{"hour": 11, "minute": 2}
